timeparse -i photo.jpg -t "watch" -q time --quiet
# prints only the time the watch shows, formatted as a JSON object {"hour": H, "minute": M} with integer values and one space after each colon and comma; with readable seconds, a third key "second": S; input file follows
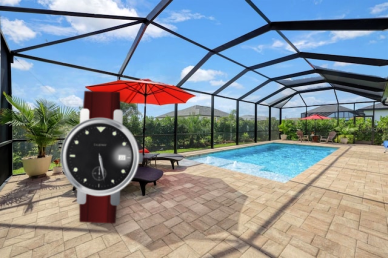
{"hour": 5, "minute": 28}
